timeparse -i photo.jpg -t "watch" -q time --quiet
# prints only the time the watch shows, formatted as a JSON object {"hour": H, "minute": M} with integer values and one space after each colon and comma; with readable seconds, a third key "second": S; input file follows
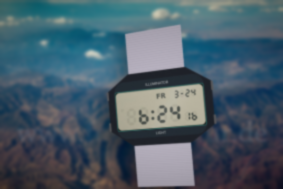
{"hour": 6, "minute": 24}
